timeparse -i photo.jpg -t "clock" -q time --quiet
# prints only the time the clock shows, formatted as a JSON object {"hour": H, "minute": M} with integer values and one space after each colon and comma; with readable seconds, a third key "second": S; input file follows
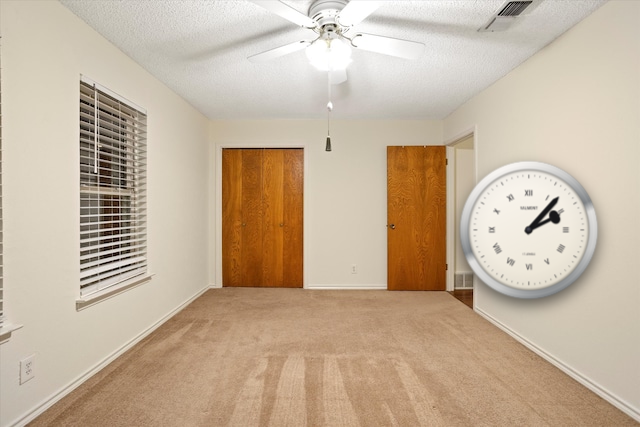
{"hour": 2, "minute": 7}
